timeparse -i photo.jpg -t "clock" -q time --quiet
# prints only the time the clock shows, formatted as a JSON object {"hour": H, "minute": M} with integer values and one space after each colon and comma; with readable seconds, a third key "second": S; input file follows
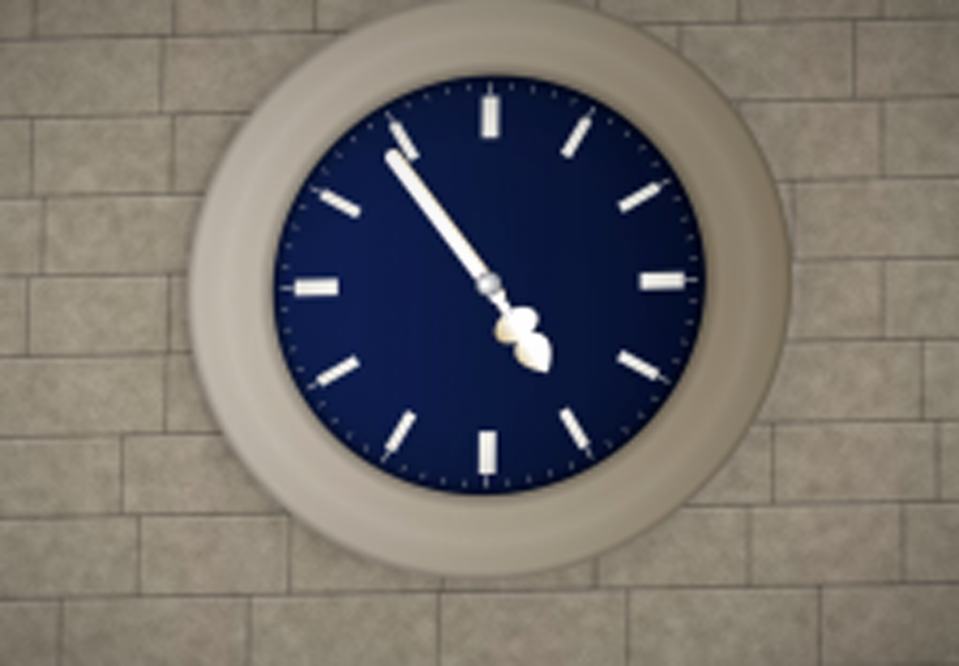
{"hour": 4, "minute": 54}
